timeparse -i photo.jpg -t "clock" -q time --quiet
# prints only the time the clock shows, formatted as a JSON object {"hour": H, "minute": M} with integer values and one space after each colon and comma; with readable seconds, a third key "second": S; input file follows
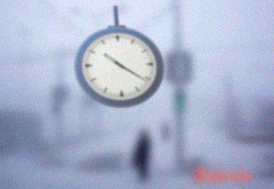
{"hour": 10, "minute": 21}
